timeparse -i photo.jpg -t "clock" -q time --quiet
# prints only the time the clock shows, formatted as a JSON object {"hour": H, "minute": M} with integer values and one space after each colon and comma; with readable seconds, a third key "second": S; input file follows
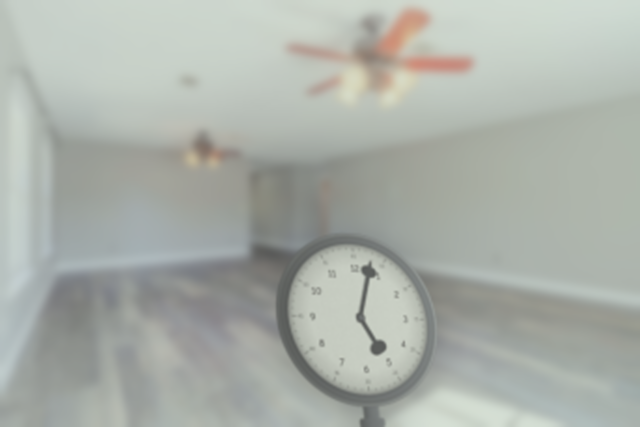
{"hour": 5, "minute": 3}
